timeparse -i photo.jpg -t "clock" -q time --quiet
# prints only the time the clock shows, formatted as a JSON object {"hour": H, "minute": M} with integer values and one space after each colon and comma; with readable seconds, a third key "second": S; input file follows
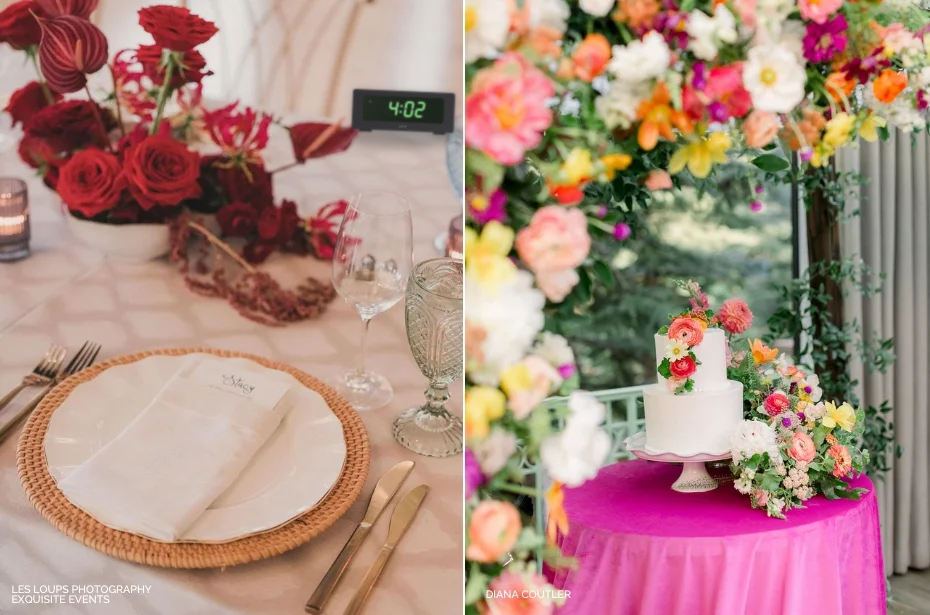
{"hour": 4, "minute": 2}
